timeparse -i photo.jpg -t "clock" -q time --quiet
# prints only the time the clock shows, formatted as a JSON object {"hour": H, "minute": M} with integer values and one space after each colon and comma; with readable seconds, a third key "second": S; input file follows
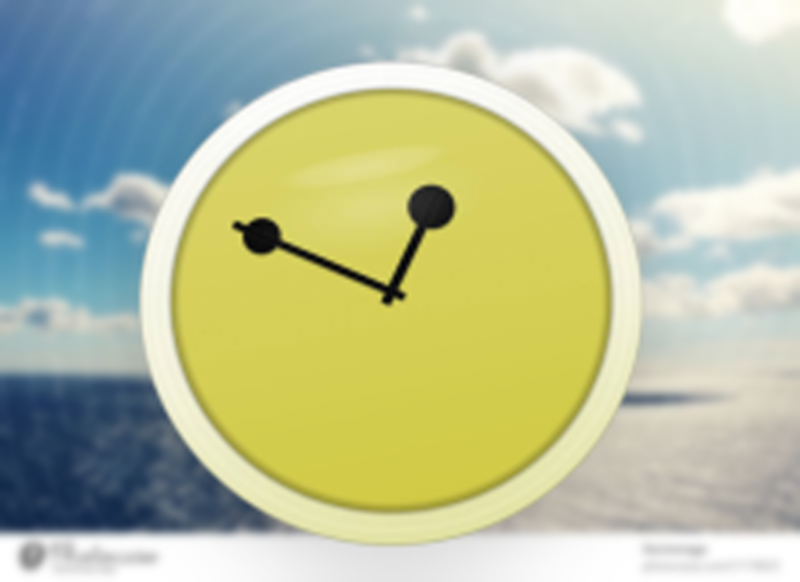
{"hour": 12, "minute": 49}
